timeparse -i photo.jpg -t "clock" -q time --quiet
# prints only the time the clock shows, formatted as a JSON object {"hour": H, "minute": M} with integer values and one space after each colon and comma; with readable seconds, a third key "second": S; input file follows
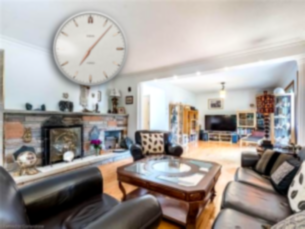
{"hour": 7, "minute": 7}
